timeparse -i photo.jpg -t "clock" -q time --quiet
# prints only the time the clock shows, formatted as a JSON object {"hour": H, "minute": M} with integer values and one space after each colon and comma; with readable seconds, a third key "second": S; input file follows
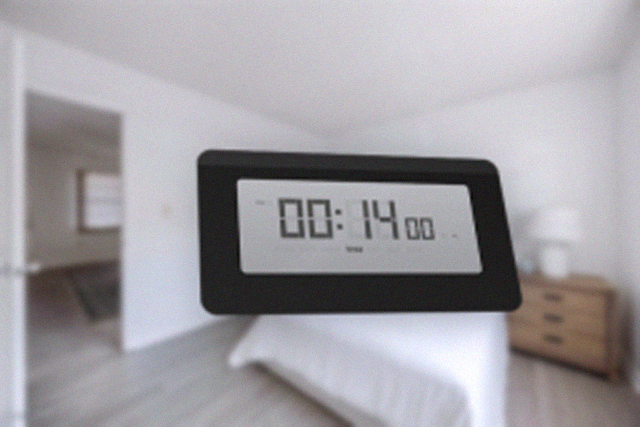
{"hour": 0, "minute": 14, "second": 0}
